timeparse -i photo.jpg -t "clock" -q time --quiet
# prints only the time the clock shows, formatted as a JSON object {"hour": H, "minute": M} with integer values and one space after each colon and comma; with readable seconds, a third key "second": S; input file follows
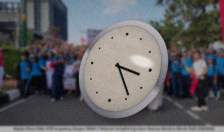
{"hour": 3, "minute": 24}
